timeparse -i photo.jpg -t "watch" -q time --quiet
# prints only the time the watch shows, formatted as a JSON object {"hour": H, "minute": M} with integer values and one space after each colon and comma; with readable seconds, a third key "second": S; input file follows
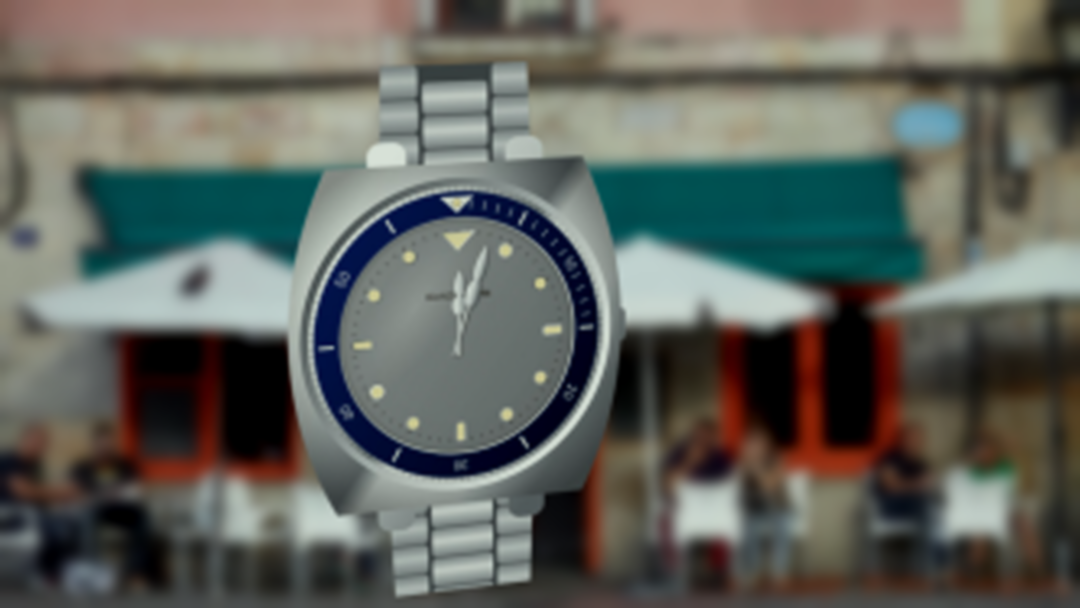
{"hour": 12, "minute": 3}
